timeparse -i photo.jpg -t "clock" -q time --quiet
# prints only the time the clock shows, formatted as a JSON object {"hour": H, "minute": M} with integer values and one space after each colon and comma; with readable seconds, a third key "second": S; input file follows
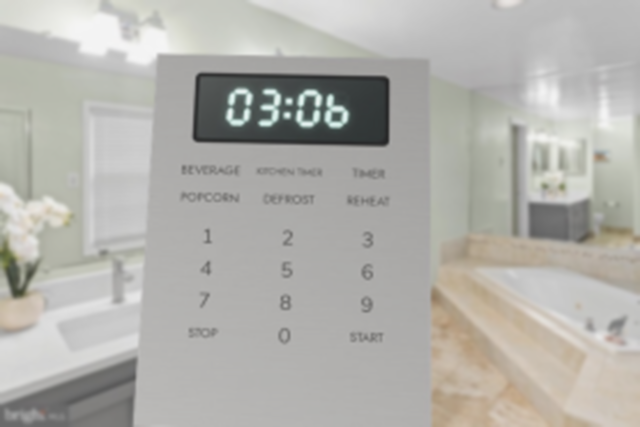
{"hour": 3, "minute": 6}
